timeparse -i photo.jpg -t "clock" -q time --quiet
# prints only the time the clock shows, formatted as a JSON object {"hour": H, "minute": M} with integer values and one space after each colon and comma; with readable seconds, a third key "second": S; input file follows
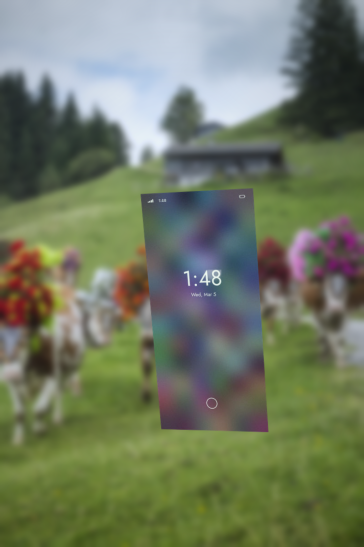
{"hour": 1, "minute": 48}
